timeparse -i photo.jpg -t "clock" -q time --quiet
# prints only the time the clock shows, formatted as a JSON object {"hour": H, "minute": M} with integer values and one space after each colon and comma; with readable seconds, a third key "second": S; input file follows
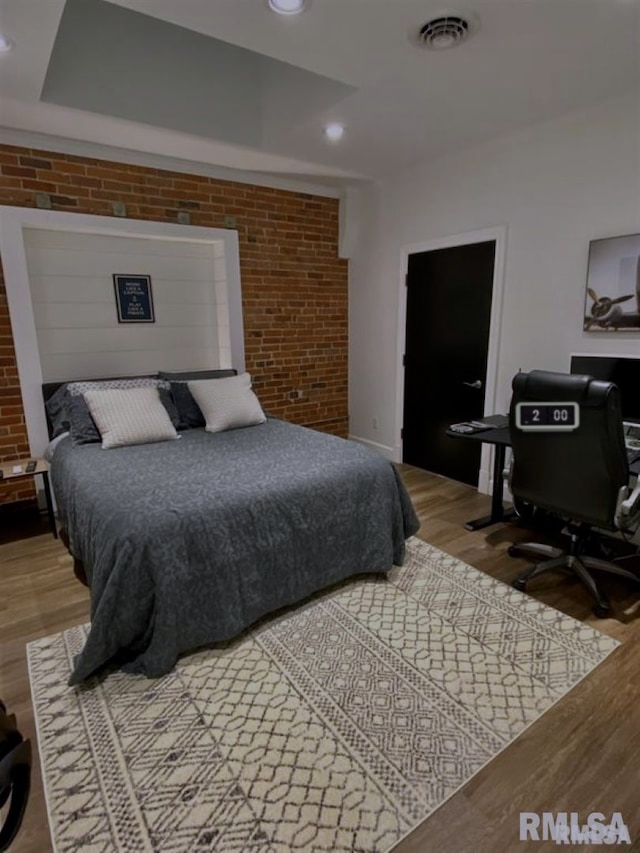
{"hour": 2, "minute": 0}
